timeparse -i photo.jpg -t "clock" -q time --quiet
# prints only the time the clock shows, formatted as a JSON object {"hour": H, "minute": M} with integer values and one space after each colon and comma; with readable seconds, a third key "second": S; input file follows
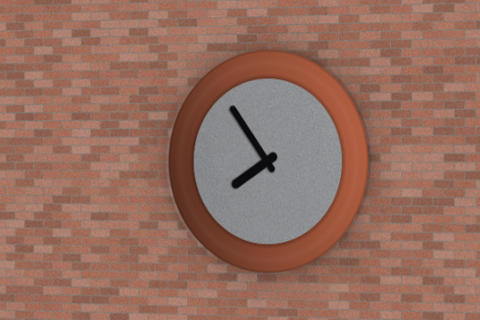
{"hour": 7, "minute": 54}
